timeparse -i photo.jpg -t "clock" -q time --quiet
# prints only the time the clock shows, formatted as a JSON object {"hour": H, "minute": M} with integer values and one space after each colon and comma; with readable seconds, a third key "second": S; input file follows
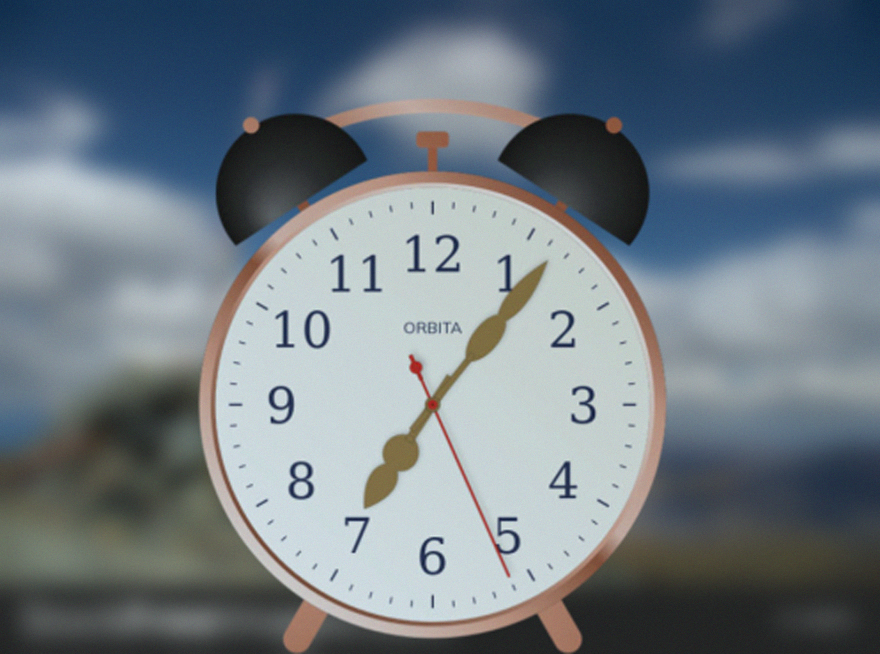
{"hour": 7, "minute": 6, "second": 26}
